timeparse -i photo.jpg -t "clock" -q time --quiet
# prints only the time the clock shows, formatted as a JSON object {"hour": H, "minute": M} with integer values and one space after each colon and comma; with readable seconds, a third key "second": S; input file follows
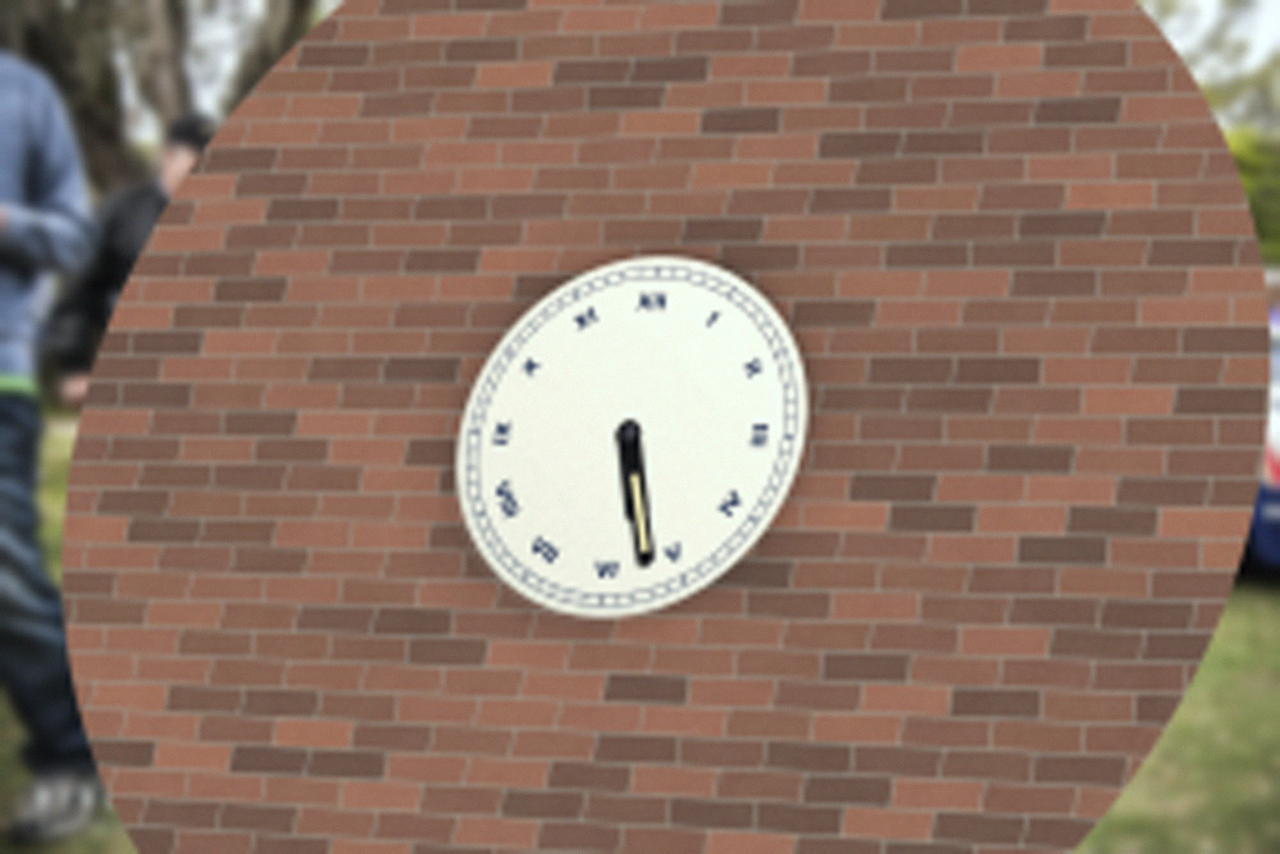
{"hour": 5, "minute": 27}
